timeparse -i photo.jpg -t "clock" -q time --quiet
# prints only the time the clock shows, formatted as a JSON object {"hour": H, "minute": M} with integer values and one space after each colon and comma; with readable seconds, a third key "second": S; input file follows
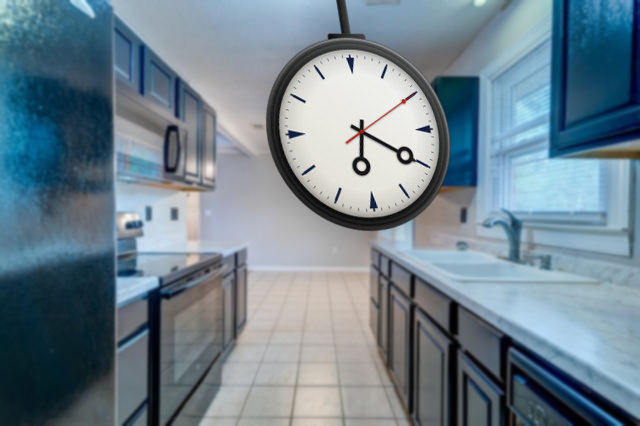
{"hour": 6, "minute": 20, "second": 10}
